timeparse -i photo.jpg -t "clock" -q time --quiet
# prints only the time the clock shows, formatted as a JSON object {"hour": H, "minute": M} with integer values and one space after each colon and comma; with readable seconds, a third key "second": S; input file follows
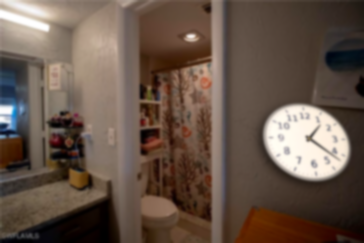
{"hour": 1, "minute": 22}
